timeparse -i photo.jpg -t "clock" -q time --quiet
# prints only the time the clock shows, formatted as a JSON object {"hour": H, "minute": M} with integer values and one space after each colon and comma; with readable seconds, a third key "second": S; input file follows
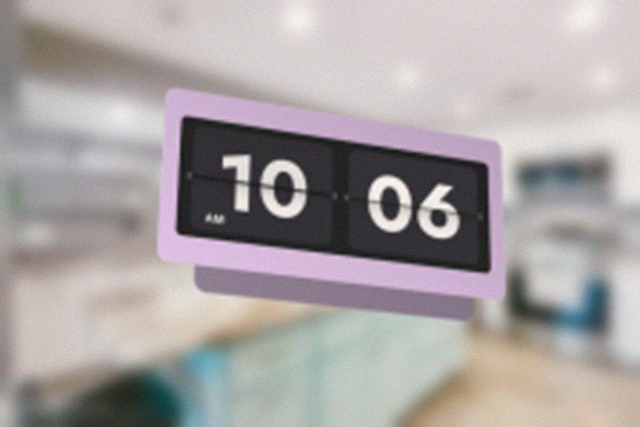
{"hour": 10, "minute": 6}
